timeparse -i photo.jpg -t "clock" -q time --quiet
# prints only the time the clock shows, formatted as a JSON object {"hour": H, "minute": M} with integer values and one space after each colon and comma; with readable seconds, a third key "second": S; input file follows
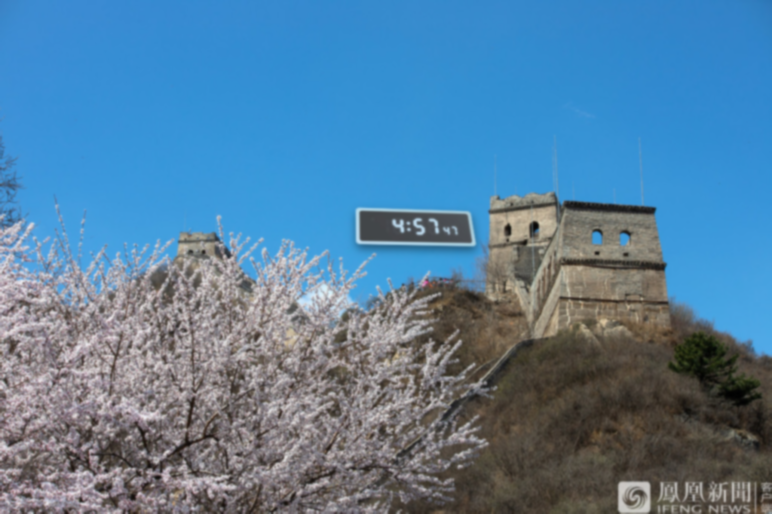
{"hour": 4, "minute": 57}
